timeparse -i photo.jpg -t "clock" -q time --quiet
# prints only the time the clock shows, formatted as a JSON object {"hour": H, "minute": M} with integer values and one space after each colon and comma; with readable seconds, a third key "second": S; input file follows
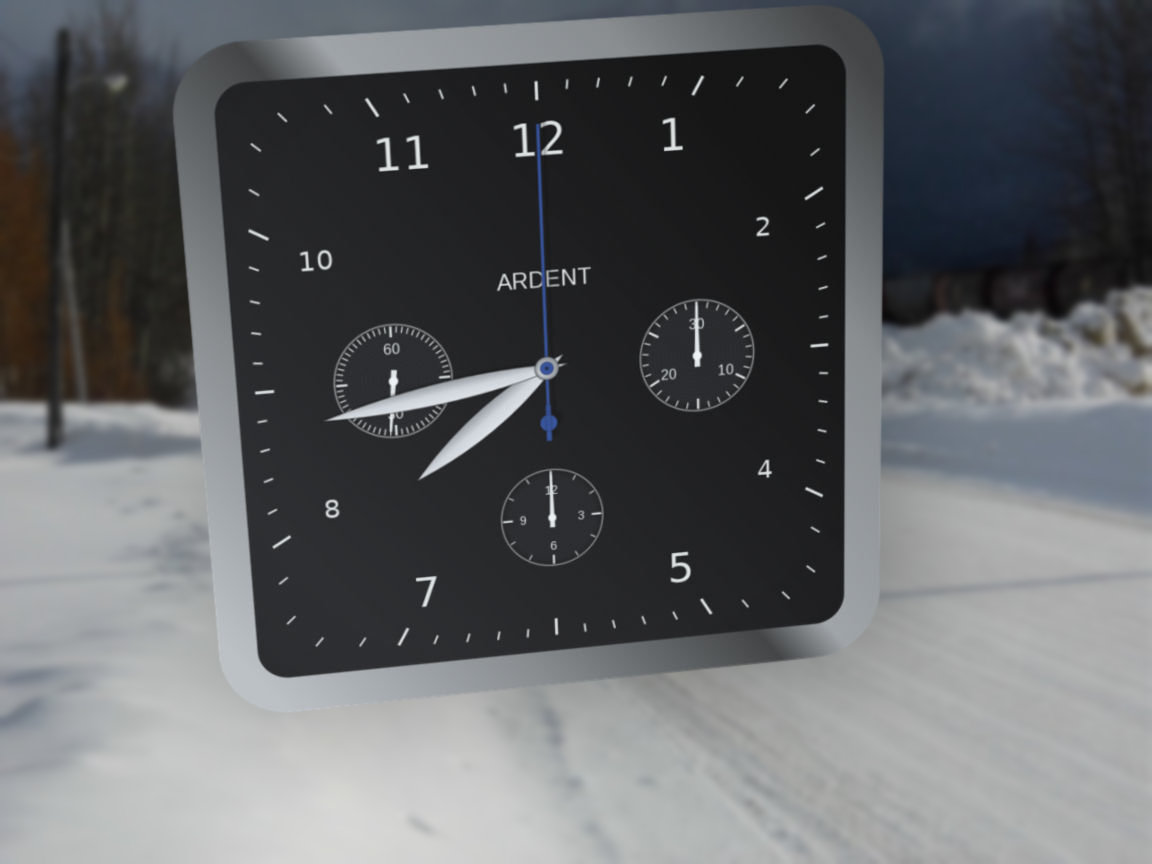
{"hour": 7, "minute": 43, "second": 31}
